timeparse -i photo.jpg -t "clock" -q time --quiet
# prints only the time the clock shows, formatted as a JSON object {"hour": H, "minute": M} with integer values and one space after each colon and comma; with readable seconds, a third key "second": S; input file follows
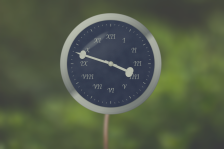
{"hour": 3, "minute": 48}
